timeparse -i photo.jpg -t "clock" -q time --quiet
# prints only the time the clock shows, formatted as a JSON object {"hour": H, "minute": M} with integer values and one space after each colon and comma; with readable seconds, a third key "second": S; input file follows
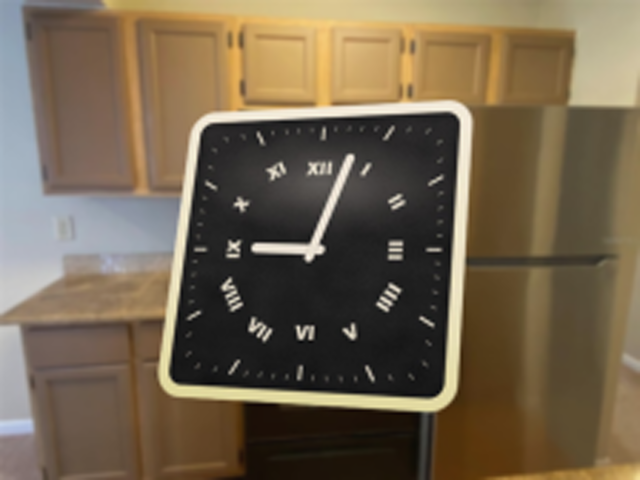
{"hour": 9, "minute": 3}
